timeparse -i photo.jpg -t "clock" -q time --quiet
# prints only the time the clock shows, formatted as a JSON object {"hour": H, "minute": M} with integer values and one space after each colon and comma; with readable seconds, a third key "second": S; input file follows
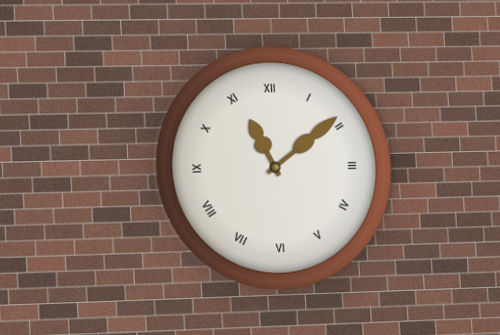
{"hour": 11, "minute": 9}
